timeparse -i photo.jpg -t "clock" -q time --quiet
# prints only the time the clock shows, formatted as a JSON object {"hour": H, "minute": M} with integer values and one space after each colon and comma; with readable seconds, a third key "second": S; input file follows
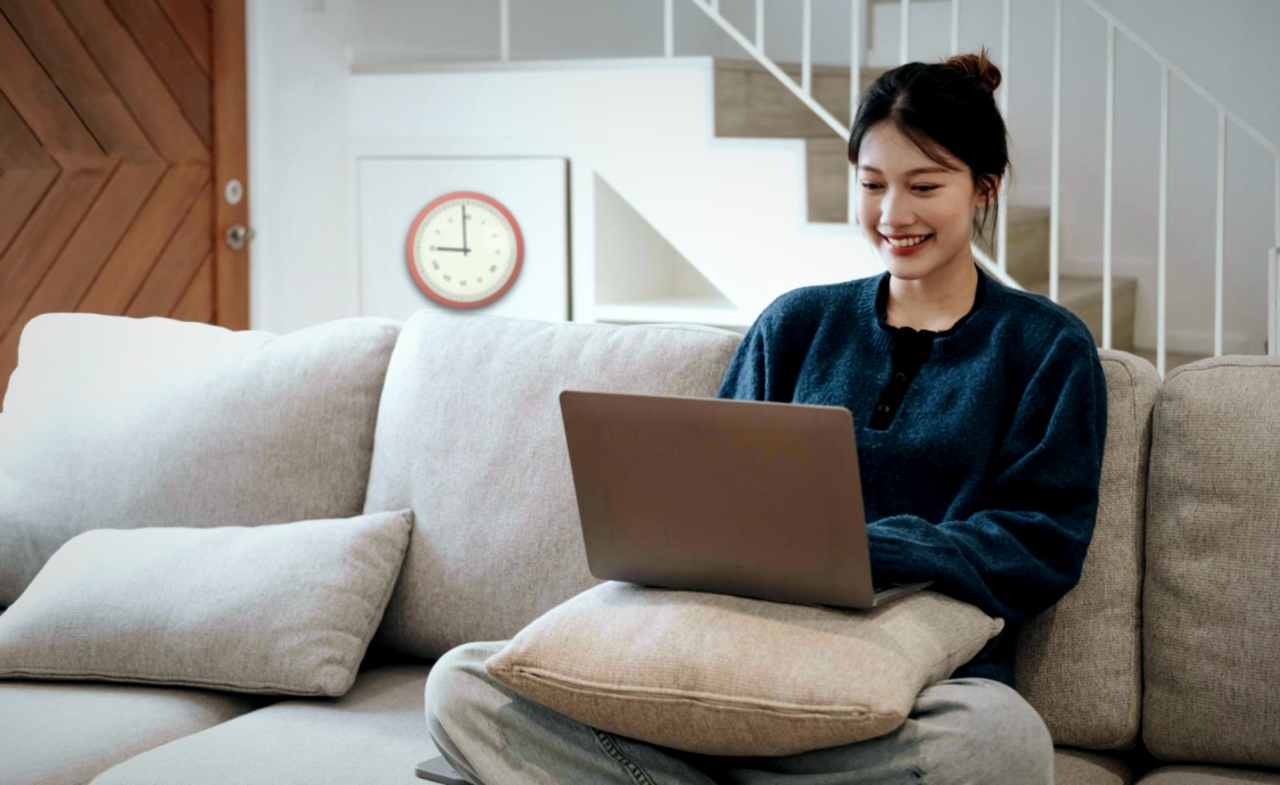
{"hour": 8, "minute": 59}
